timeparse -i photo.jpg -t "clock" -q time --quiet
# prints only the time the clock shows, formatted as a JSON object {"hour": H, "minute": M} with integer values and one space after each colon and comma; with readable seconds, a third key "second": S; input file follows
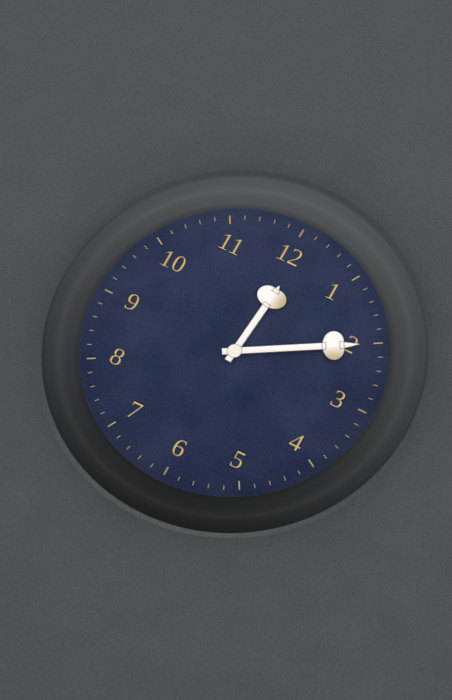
{"hour": 12, "minute": 10}
